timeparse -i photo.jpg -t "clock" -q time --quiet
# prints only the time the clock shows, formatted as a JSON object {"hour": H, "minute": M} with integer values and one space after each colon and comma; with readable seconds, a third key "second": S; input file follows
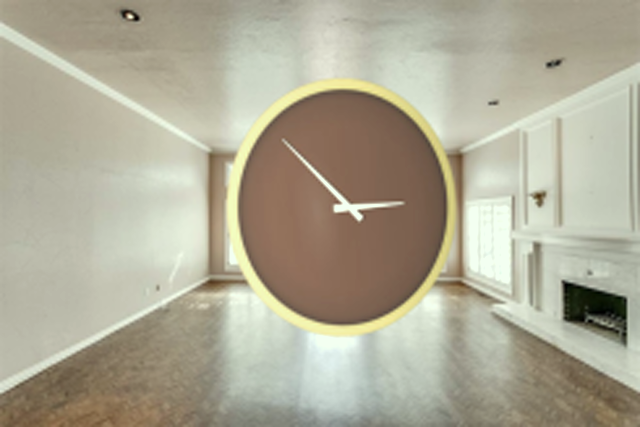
{"hour": 2, "minute": 52}
